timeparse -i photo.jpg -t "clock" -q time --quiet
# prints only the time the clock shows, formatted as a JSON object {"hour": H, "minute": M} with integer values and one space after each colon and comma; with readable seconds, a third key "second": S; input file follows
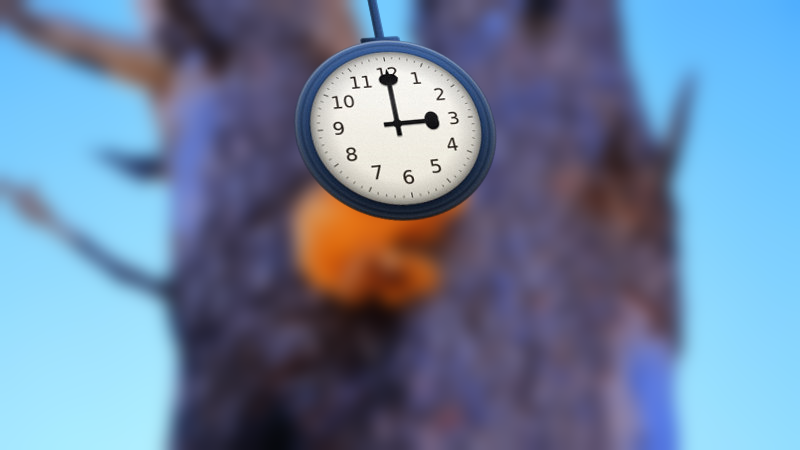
{"hour": 3, "minute": 0}
